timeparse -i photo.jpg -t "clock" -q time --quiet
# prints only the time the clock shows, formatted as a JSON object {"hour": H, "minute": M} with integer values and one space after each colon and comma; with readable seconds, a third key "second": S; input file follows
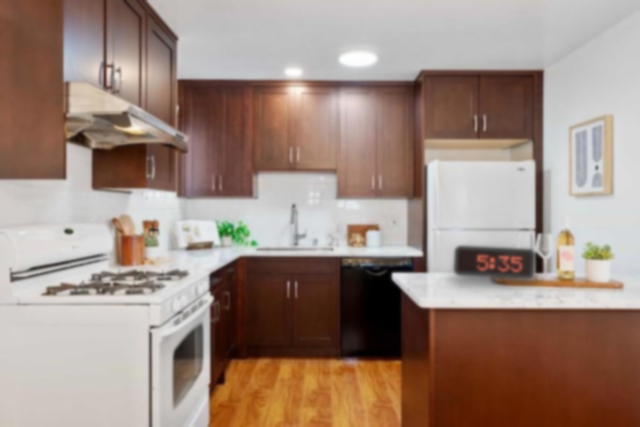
{"hour": 5, "minute": 35}
